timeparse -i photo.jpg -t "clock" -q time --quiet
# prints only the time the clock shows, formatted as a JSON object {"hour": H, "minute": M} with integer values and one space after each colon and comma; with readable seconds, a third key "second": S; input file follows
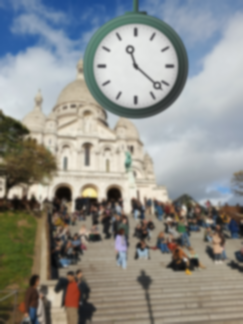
{"hour": 11, "minute": 22}
